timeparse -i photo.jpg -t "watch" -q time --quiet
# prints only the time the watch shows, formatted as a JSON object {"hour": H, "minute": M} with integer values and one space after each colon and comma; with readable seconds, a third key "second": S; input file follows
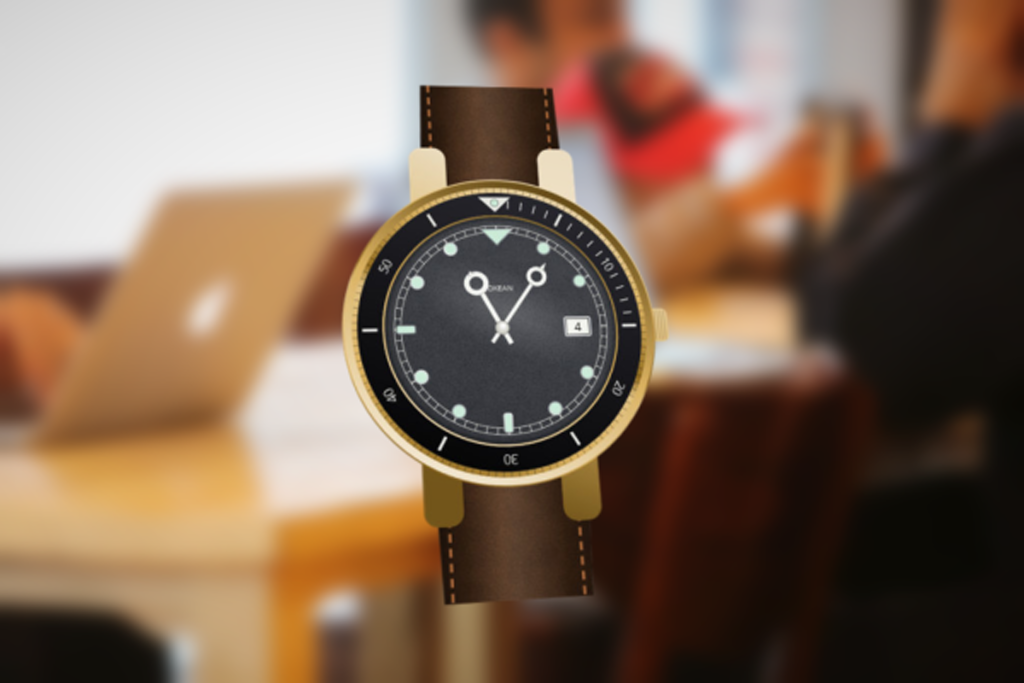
{"hour": 11, "minute": 6}
